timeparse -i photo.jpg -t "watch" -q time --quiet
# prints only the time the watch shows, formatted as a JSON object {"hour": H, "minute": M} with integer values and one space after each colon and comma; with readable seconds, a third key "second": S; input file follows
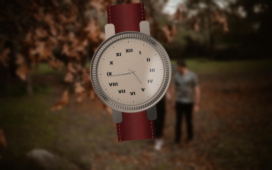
{"hour": 4, "minute": 44}
